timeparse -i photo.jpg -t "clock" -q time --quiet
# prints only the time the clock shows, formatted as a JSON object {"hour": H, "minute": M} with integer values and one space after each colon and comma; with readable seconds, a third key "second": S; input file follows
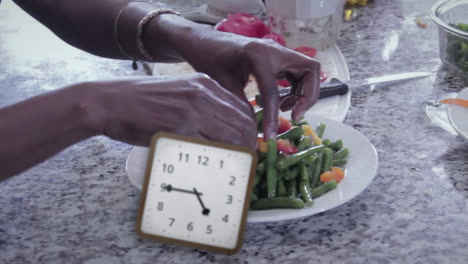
{"hour": 4, "minute": 45}
